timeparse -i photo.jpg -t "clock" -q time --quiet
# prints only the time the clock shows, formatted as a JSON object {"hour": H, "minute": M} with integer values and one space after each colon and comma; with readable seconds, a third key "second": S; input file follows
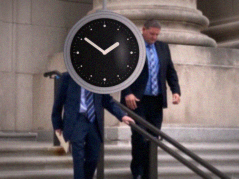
{"hour": 1, "minute": 51}
